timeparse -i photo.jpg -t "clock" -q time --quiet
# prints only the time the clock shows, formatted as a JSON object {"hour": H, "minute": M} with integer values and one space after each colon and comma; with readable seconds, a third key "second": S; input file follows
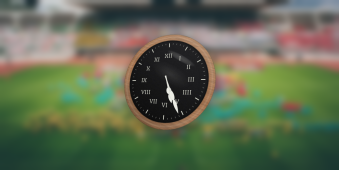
{"hour": 5, "minute": 26}
